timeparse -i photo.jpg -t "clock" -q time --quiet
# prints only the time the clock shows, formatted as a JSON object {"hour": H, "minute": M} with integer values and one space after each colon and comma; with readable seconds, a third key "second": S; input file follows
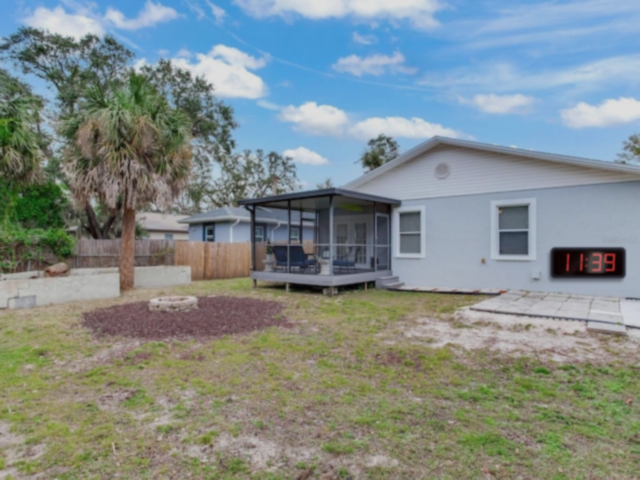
{"hour": 11, "minute": 39}
